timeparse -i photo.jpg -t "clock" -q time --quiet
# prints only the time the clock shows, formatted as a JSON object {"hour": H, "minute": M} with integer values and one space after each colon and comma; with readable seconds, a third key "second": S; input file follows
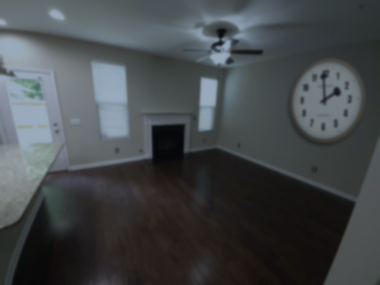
{"hour": 1, "minute": 59}
